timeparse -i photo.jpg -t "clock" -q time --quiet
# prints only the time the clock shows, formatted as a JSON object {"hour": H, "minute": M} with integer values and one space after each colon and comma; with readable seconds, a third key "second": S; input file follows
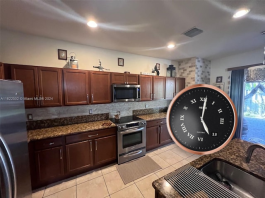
{"hour": 5, "minute": 1}
